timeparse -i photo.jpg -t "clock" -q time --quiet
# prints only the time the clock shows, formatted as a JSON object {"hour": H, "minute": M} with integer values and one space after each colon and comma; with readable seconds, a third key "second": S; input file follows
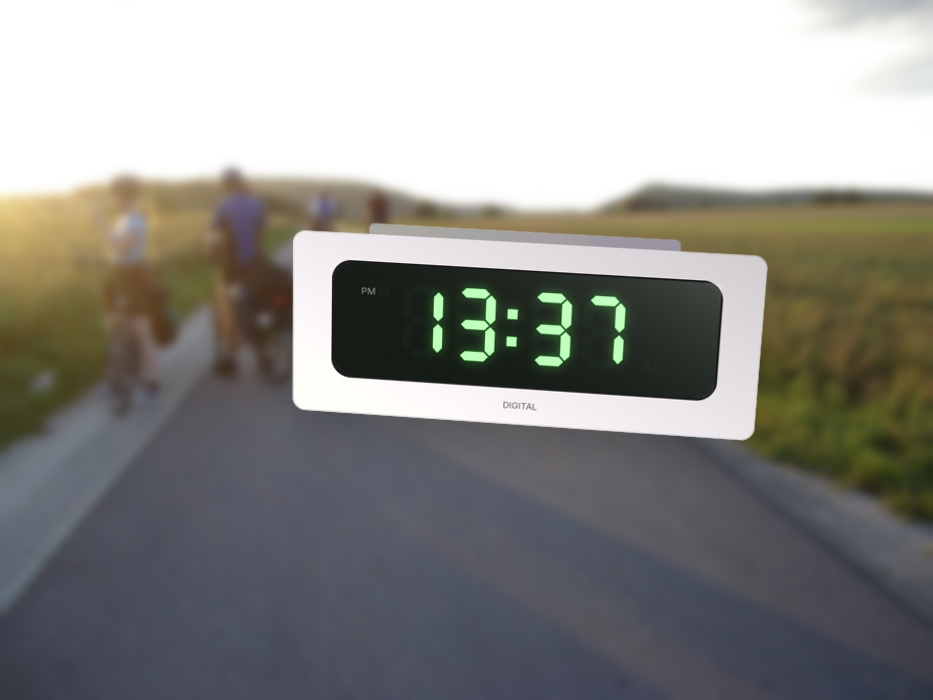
{"hour": 13, "minute": 37}
